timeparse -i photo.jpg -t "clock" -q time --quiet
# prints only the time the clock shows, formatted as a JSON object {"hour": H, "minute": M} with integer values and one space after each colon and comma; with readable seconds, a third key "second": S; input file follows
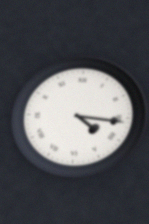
{"hour": 4, "minute": 16}
